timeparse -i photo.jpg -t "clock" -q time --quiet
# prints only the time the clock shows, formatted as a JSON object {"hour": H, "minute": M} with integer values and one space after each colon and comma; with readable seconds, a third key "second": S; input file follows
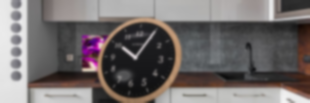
{"hour": 10, "minute": 5}
